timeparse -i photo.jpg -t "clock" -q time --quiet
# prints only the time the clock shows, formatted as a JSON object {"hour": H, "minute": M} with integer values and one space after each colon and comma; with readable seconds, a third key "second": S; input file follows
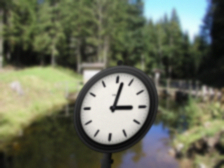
{"hour": 3, "minute": 2}
